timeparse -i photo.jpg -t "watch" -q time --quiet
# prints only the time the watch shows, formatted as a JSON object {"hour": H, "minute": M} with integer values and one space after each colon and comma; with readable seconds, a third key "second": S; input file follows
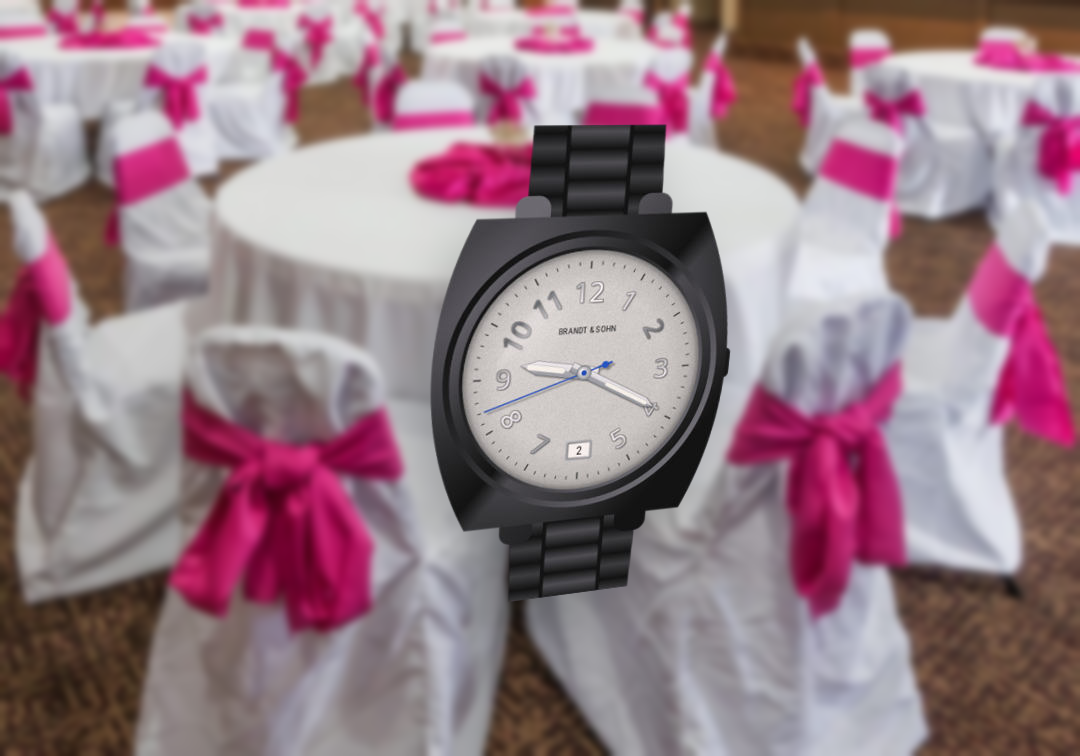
{"hour": 9, "minute": 19, "second": 42}
